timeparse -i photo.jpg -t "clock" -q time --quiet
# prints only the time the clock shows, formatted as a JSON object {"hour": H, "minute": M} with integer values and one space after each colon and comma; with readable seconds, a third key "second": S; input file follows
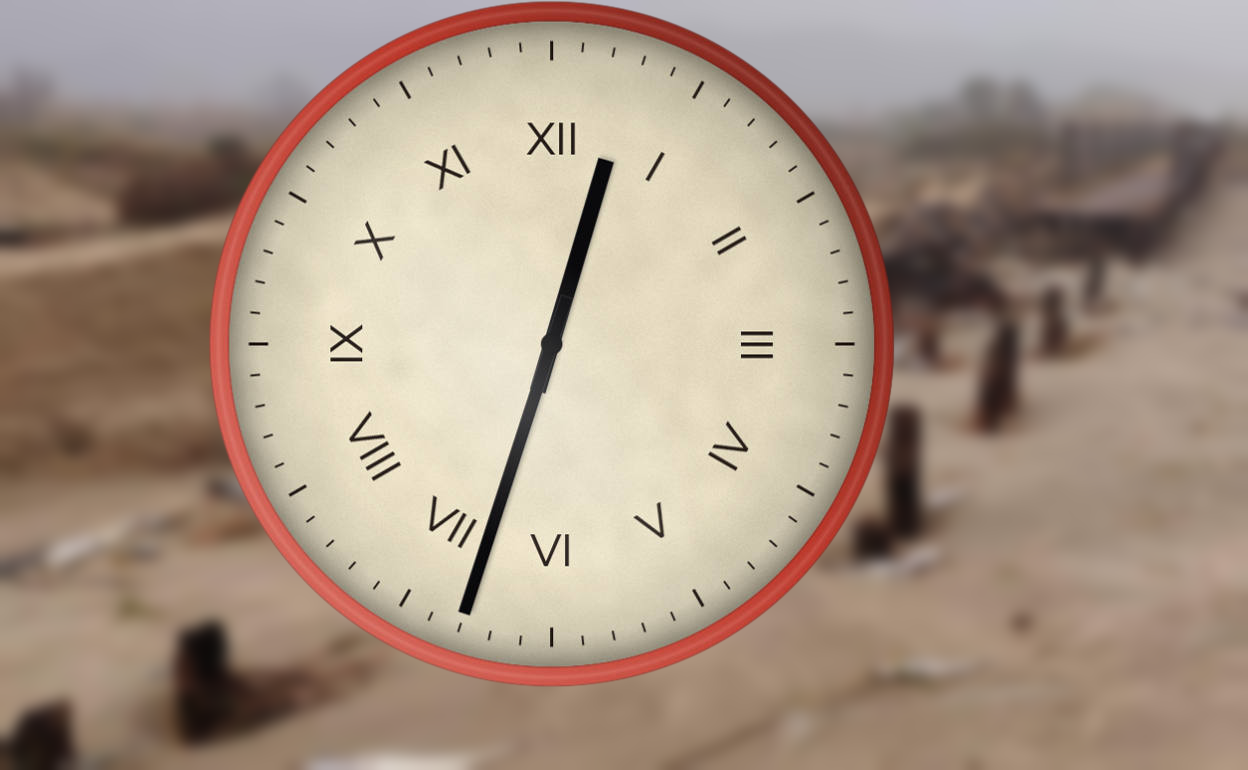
{"hour": 12, "minute": 33}
